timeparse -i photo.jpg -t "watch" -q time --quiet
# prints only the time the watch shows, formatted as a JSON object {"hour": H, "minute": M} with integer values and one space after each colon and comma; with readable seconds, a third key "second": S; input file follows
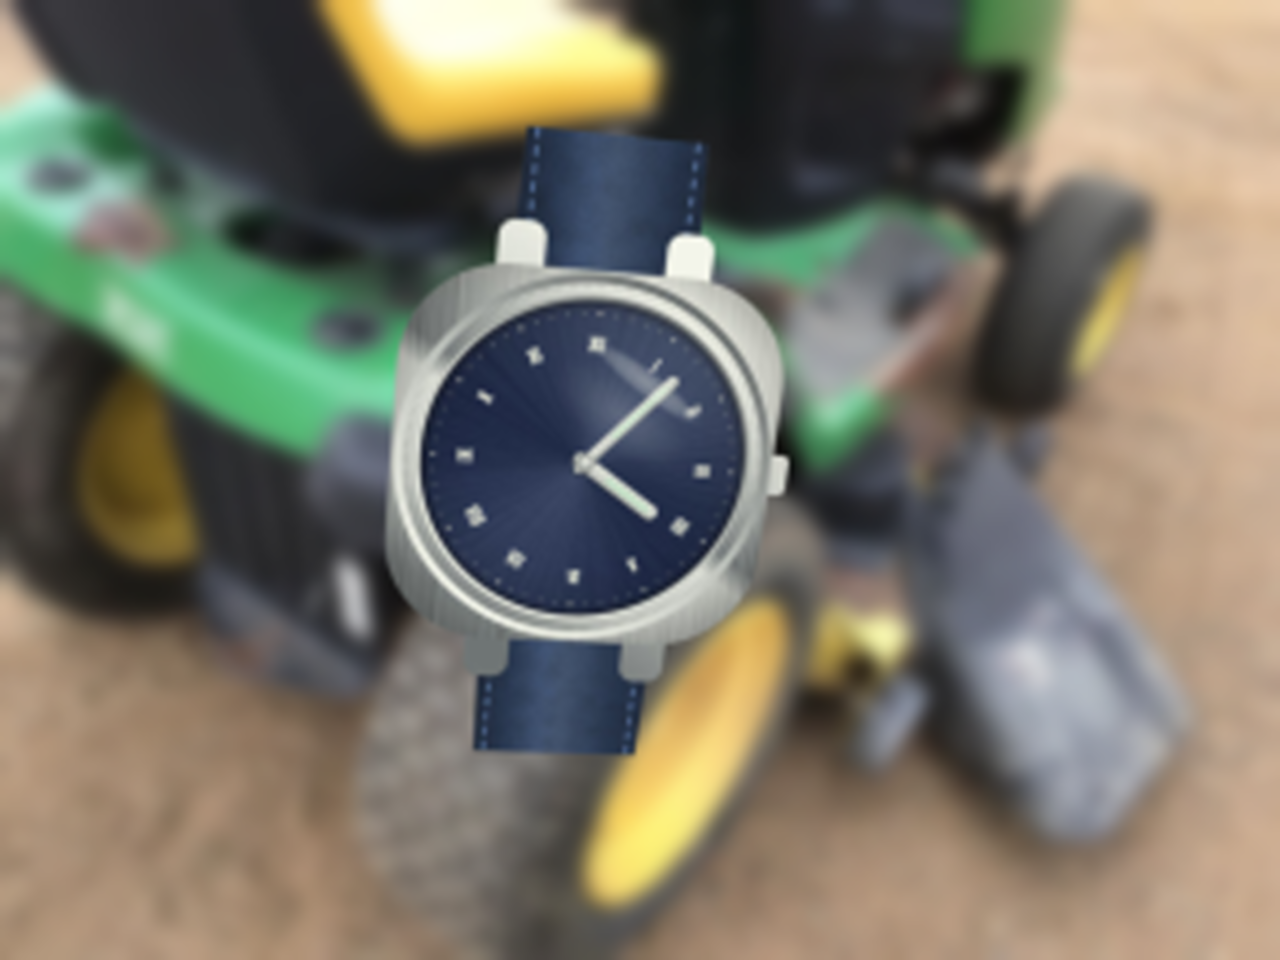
{"hour": 4, "minute": 7}
